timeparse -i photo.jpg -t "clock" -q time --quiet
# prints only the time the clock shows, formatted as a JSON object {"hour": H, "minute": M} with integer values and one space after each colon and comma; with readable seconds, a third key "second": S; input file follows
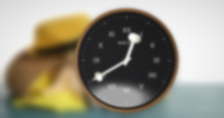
{"hour": 12, "minute": 40}
